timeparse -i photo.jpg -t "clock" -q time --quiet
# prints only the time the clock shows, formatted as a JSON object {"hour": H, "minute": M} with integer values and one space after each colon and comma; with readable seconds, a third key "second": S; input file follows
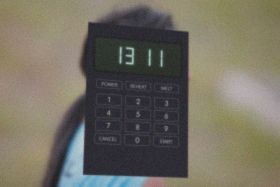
{"hour": 13, "minute": 11}
